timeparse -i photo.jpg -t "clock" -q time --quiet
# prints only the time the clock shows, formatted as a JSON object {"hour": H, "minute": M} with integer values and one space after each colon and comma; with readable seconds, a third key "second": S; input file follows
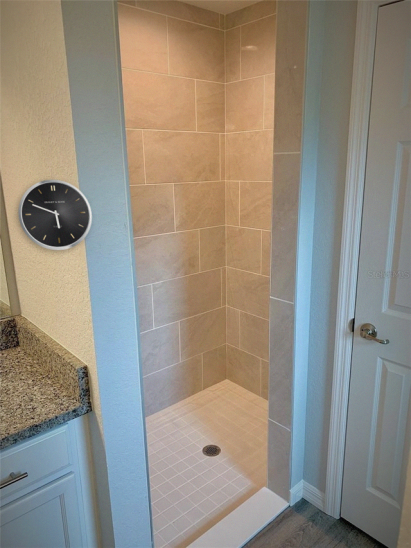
{"hour": 5, "minute": 49}
